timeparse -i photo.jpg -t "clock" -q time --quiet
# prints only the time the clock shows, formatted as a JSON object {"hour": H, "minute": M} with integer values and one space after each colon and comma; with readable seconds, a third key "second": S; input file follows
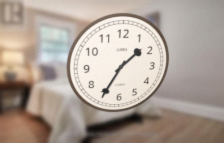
{"hour": 1, "minute": 35}
